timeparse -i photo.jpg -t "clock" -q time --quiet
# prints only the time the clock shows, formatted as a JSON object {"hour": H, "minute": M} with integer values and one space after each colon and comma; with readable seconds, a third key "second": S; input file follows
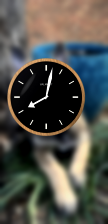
{"hour": 8, "minute": 2}
